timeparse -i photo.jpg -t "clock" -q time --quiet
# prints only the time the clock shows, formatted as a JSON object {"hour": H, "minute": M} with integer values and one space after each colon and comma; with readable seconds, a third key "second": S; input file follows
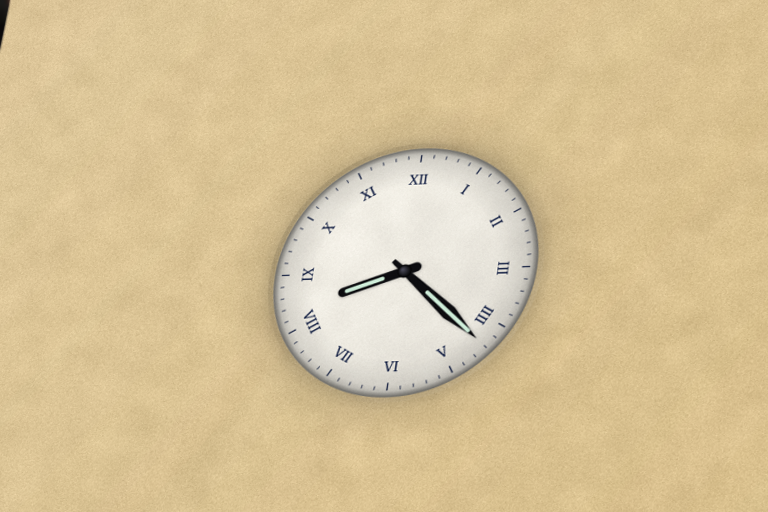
{"hour": 8, "minute": 22}
